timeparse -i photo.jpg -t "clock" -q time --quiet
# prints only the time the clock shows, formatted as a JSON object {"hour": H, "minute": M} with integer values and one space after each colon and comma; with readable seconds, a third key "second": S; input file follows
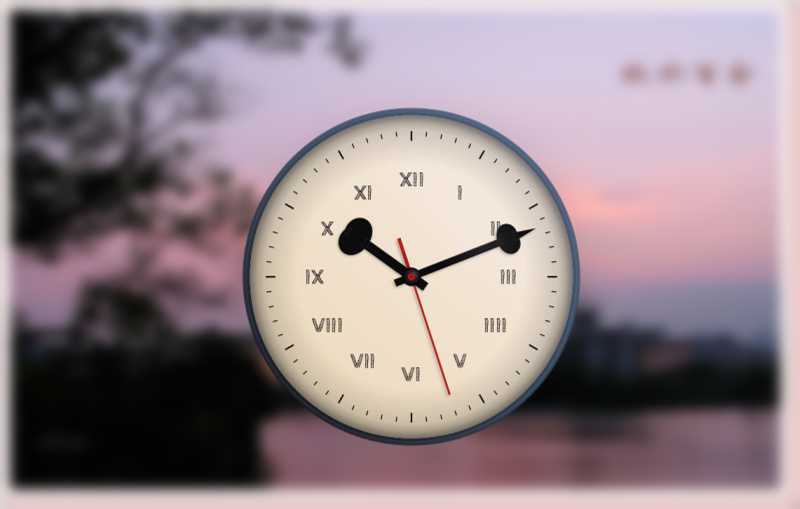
{"hour": 10, "minute": 11, "second": 27}
